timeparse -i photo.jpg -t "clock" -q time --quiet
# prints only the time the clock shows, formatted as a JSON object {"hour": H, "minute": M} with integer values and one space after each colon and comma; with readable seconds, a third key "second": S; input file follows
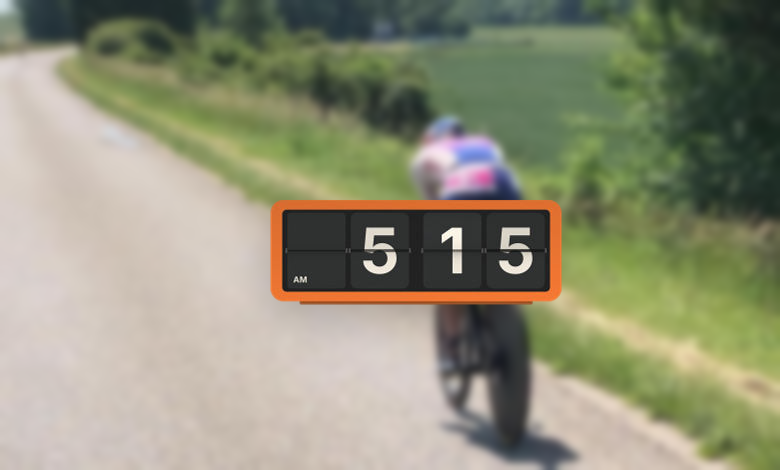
{"hour": 5, "minute": 15}
